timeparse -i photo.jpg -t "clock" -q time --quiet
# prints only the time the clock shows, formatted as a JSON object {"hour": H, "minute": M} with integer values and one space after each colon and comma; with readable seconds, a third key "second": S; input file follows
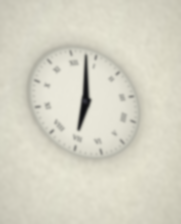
{"hour": 7, "minute": 3}
